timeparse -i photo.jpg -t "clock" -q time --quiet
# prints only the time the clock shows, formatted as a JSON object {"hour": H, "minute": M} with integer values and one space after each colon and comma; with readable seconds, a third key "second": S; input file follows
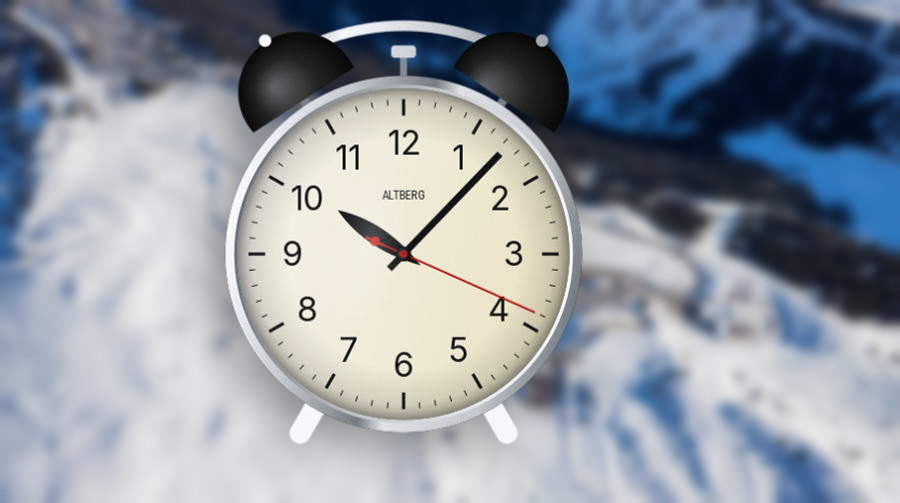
{"hour": 10, "minute": 7, "second": 19}
